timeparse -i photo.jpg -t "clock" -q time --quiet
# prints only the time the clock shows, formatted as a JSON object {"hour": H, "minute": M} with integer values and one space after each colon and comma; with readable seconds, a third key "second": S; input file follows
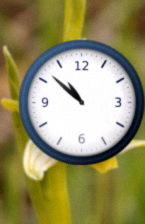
{"hour": 10, "minute": 52}
